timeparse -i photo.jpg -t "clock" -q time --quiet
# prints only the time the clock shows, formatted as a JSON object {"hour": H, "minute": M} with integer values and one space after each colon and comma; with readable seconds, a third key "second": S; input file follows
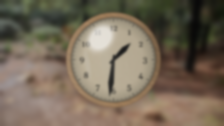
{"hour": 1, "minute": 31}
